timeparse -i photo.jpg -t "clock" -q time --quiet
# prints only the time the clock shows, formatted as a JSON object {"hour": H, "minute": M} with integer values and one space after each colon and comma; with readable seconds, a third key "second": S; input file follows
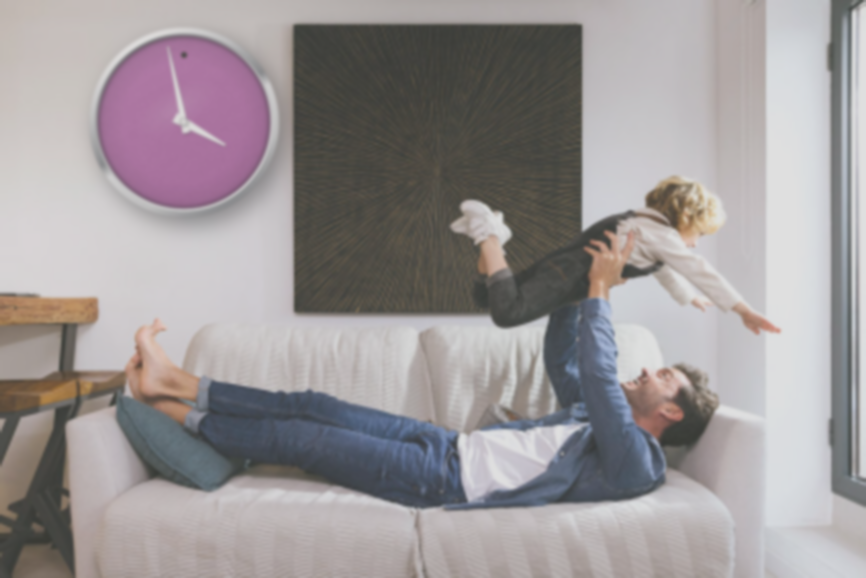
{"hour": 3, "minute": 58}
